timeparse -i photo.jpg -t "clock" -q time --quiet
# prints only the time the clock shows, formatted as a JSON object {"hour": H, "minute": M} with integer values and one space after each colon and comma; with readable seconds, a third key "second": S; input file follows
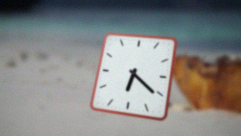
{"hour": 6, "minute": 21}
